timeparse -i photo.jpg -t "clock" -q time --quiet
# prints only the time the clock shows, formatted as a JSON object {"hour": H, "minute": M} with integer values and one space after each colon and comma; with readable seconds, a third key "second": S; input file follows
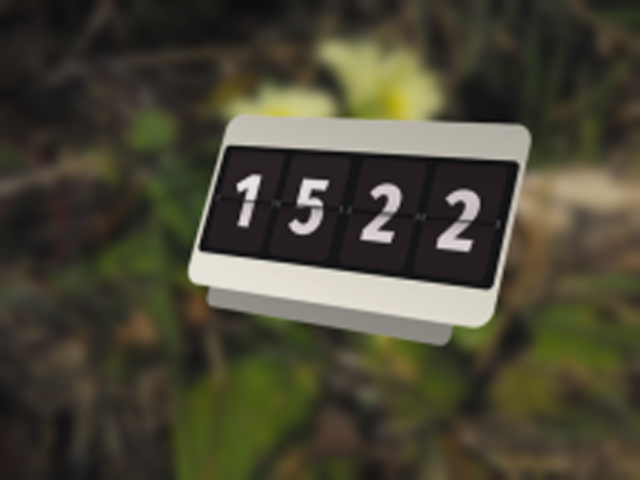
{"hour": 15, "minute": 22}
